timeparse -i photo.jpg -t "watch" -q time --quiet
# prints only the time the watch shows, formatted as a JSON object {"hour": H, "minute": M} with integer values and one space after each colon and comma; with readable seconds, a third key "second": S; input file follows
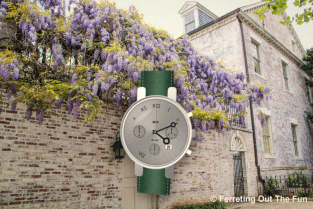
{"hour": 4, "minute": 11}
